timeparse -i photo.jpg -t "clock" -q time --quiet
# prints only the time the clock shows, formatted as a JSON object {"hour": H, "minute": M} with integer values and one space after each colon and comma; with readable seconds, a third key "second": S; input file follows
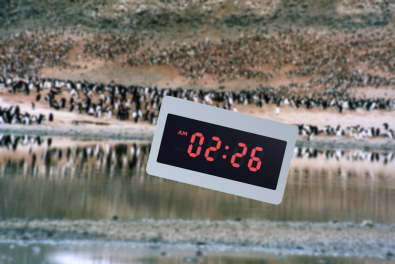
{"hour": 2, "minute": 26}
